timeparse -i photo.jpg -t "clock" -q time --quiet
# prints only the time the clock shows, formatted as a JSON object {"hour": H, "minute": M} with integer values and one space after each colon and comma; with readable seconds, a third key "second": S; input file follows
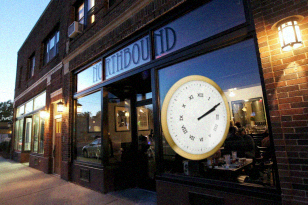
{"hour": 2, "minute": 10}
